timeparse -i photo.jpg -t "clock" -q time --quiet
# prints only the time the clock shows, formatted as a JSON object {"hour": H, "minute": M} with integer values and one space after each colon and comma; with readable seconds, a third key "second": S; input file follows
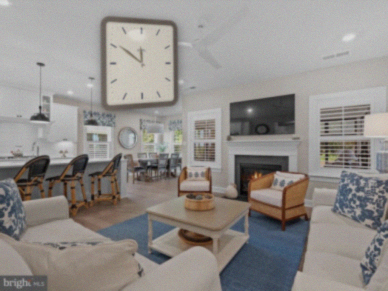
{"hour": 11, "minute": 51}
